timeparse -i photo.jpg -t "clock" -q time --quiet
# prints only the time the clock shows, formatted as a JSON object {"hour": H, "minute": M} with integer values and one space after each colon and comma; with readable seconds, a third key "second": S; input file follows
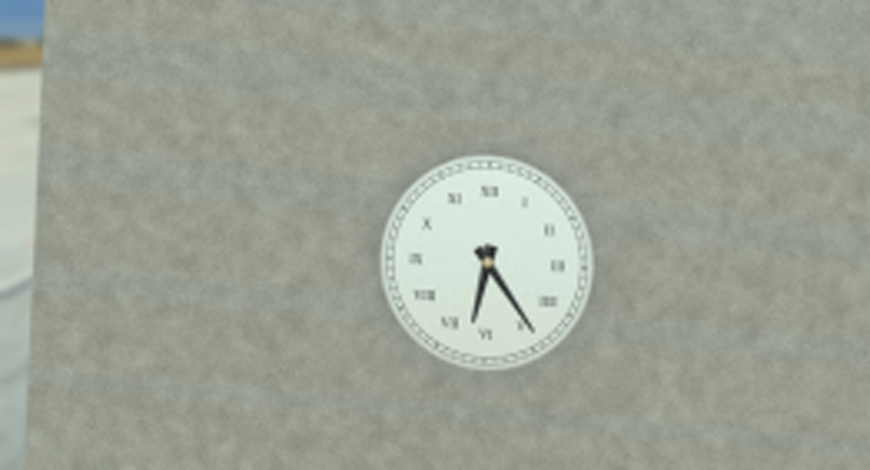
{"hour": 6, "minute": 24}
